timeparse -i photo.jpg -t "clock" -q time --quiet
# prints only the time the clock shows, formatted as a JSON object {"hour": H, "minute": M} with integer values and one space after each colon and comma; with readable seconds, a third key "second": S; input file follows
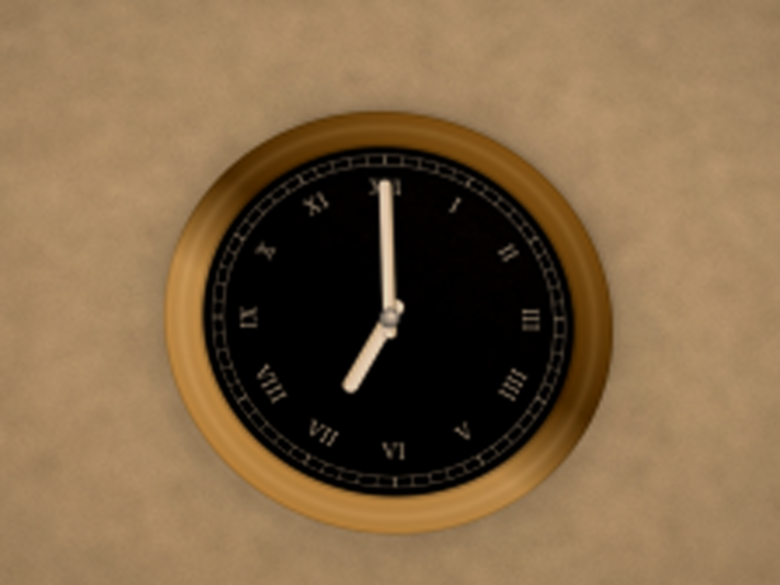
{"hour": 7, "minute": 0}
